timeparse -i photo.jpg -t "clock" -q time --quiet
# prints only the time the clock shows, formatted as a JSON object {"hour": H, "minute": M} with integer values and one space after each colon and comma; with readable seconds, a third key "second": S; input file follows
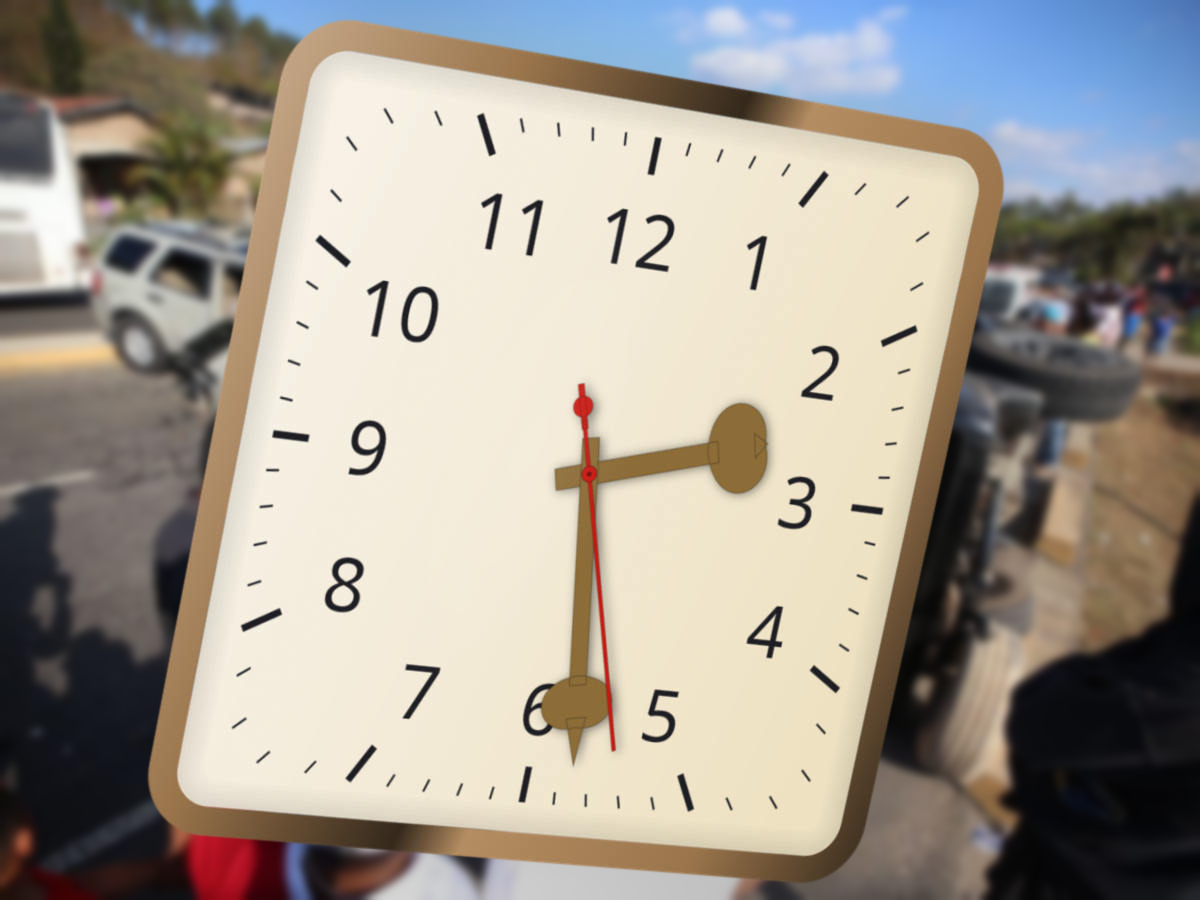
{"hour": 2, "minute": 28, "second": 27}
